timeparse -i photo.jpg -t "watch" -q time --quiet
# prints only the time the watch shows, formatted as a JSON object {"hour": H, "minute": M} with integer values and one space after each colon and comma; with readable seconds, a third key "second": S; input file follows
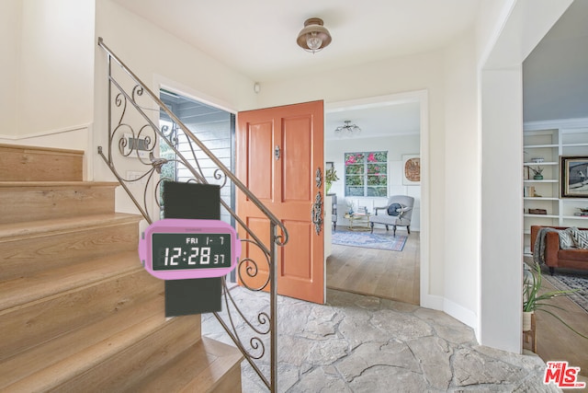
{"hour": 12, "minute": 28}
